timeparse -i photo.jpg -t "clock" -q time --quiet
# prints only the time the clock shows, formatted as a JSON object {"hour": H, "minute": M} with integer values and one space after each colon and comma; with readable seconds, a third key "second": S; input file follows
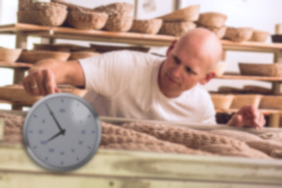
{"hour": 7, "minute": 55}
